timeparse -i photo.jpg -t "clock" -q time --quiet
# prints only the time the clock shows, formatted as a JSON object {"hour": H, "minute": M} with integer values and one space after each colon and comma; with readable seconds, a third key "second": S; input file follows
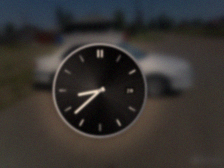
{"hour": 8, "minute": 38}
